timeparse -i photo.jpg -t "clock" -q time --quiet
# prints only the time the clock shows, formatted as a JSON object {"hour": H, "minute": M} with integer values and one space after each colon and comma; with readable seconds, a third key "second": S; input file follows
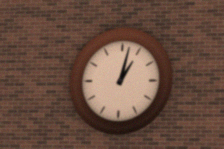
{"hour": 1, "minute": 2}
